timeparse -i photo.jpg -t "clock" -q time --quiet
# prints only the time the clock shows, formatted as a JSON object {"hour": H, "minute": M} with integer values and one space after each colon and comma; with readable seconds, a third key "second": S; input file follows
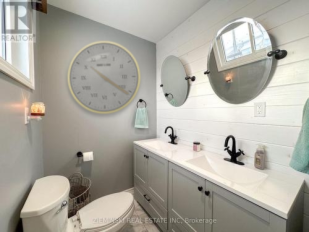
{"hour": 10, "minute": 21}
